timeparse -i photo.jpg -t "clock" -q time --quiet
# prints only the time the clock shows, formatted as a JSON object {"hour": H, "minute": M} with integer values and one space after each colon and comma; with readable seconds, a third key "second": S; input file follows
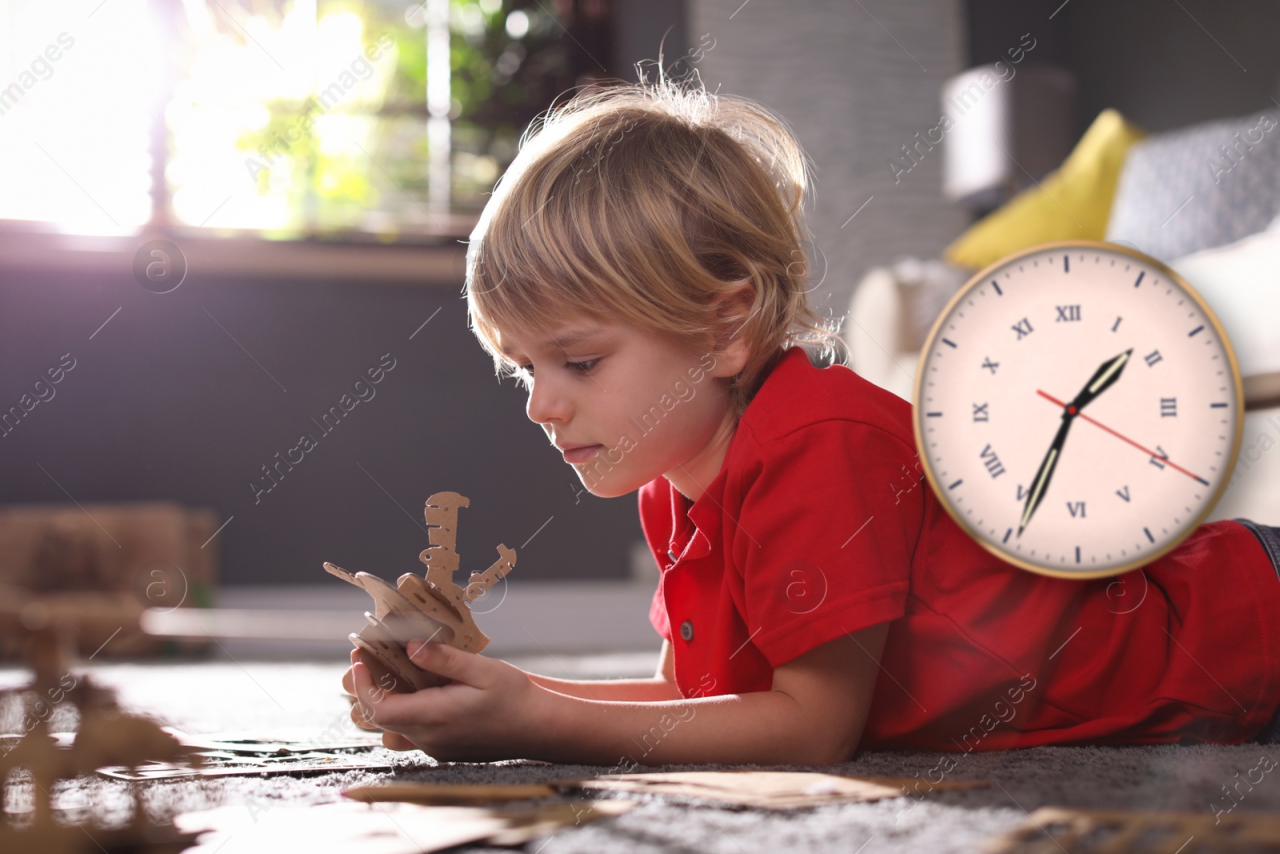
{"hour": 1, "minute": 34, "second": 20}
